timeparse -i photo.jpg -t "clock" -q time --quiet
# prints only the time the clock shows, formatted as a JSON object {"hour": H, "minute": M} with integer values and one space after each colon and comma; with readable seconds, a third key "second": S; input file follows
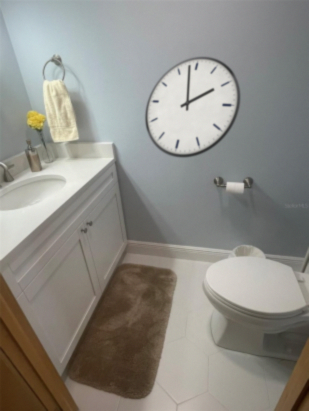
{"hour": 1, "minute": 58}
